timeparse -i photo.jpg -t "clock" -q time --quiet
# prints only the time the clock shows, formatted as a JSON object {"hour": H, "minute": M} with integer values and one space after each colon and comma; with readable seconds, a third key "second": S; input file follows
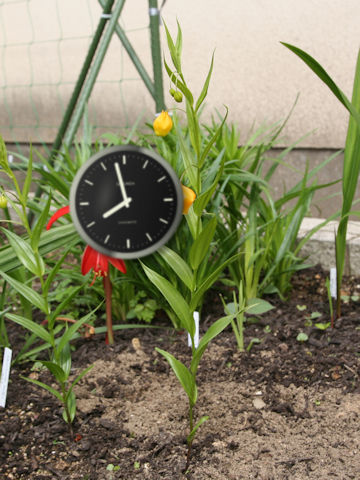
{"hour": 7, "minute": 58}
